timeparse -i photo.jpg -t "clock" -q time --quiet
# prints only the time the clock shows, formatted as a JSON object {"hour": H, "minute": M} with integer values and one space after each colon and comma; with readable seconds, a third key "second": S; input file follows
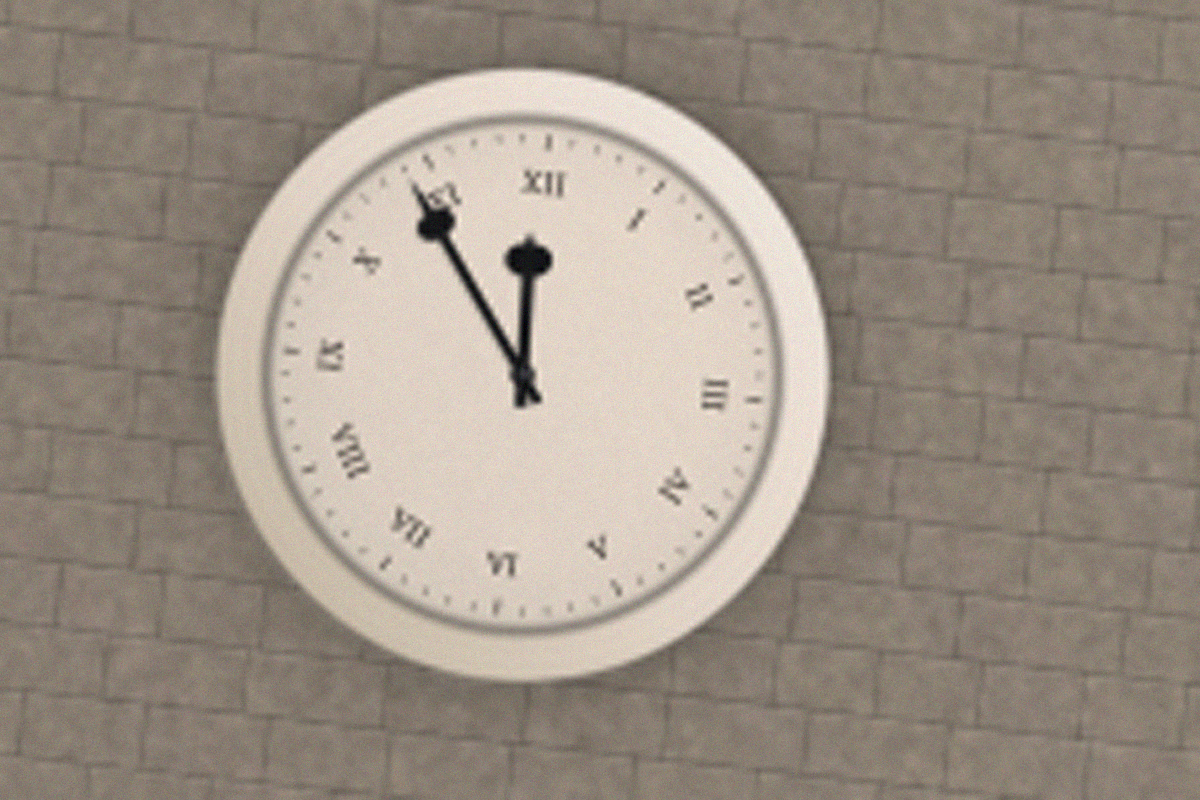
{"hour": 11, "minute": 54}
